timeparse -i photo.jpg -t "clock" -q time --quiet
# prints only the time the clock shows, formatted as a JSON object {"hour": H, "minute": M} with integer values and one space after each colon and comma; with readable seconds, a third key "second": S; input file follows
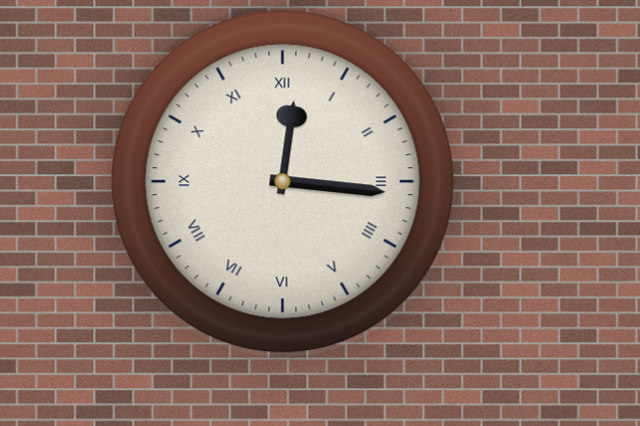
{"hour": 12, "minute": 16}
